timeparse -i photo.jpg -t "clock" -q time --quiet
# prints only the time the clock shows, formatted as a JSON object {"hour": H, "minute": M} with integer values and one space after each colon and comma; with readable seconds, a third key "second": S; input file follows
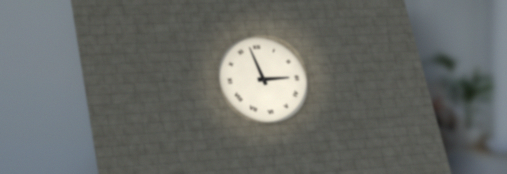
{"hour": 2, "minute": 58}
